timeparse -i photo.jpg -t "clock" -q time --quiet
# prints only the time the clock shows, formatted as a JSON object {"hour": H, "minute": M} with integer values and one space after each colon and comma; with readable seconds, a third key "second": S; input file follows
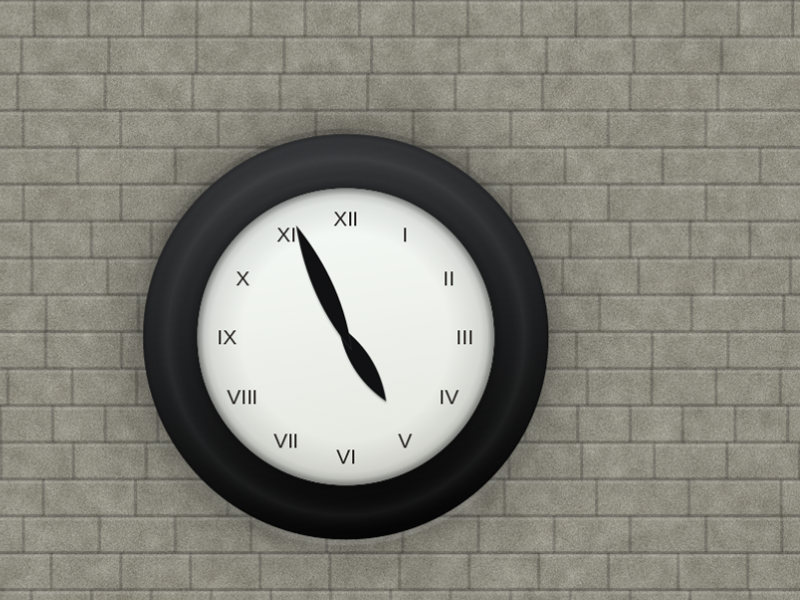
{"hour": 4, "minute": 56}
